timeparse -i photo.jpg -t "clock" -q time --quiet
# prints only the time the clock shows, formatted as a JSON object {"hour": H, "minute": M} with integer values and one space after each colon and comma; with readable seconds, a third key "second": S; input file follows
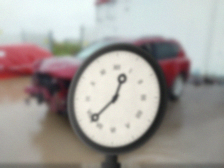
{"hour": 12, "minute": 38}
